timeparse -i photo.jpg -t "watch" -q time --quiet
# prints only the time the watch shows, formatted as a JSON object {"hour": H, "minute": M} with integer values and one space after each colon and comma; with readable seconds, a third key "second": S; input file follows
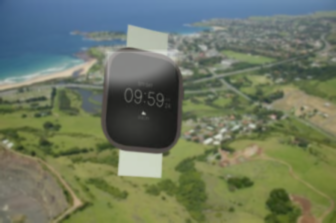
{"hour": 9, "minute": 59}
